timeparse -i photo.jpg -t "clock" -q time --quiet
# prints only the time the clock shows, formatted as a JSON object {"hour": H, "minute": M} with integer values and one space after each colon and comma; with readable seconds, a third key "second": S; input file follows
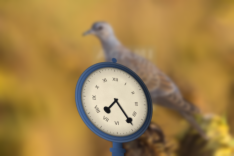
{"hour": 7, "minute": 24}
